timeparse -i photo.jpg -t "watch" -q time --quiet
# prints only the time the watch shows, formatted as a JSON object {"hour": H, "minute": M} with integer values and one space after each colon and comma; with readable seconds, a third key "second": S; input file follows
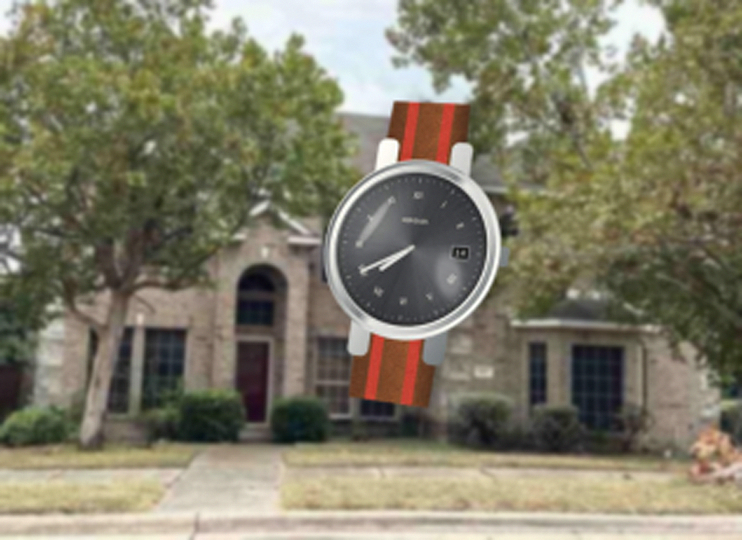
{"hour": 7, "minute": 40}
